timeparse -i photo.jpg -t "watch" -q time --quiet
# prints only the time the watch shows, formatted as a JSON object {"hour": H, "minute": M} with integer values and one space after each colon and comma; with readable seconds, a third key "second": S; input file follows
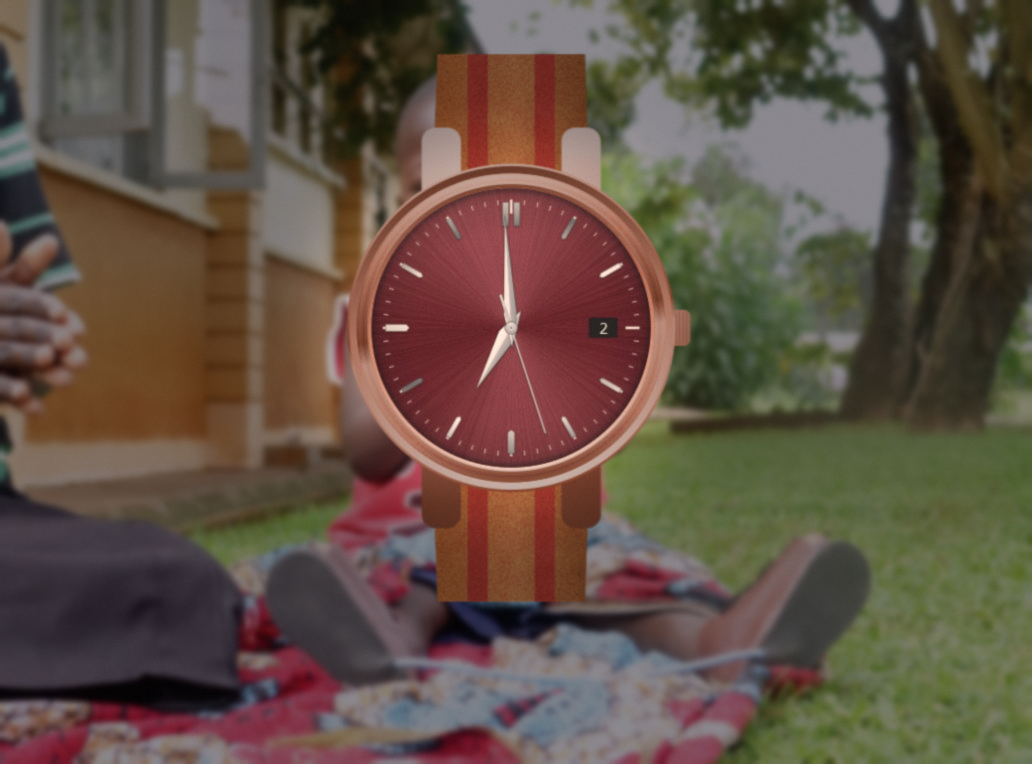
{"hour": 6, "minute": 59, "second": 27}
